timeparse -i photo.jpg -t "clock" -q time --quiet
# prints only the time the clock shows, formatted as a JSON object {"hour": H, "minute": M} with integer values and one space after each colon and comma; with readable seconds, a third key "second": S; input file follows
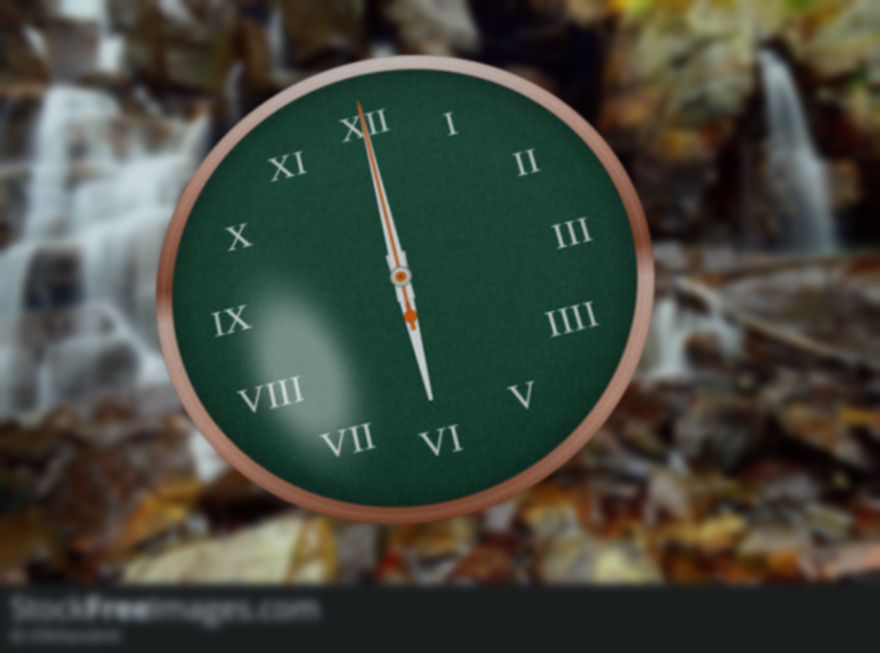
{"hour": 6, "minute": 0, "second": 0}
